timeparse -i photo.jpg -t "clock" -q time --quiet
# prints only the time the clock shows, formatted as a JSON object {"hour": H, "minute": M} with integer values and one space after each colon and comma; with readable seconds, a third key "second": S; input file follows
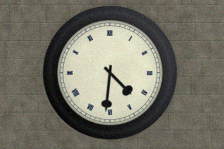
{"hour": 4, "minute": 31}
